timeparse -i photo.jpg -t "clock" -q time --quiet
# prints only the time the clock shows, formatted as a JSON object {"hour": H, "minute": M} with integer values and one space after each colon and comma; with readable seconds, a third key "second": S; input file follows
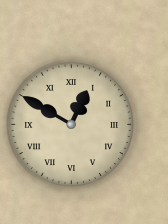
{"hour": 12, "minute": 50}
